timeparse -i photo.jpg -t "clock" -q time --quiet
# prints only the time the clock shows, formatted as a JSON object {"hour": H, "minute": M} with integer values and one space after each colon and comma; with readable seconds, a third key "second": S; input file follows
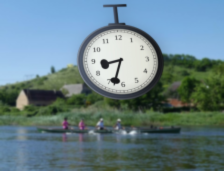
{"hour": 8, "minute": 33}
